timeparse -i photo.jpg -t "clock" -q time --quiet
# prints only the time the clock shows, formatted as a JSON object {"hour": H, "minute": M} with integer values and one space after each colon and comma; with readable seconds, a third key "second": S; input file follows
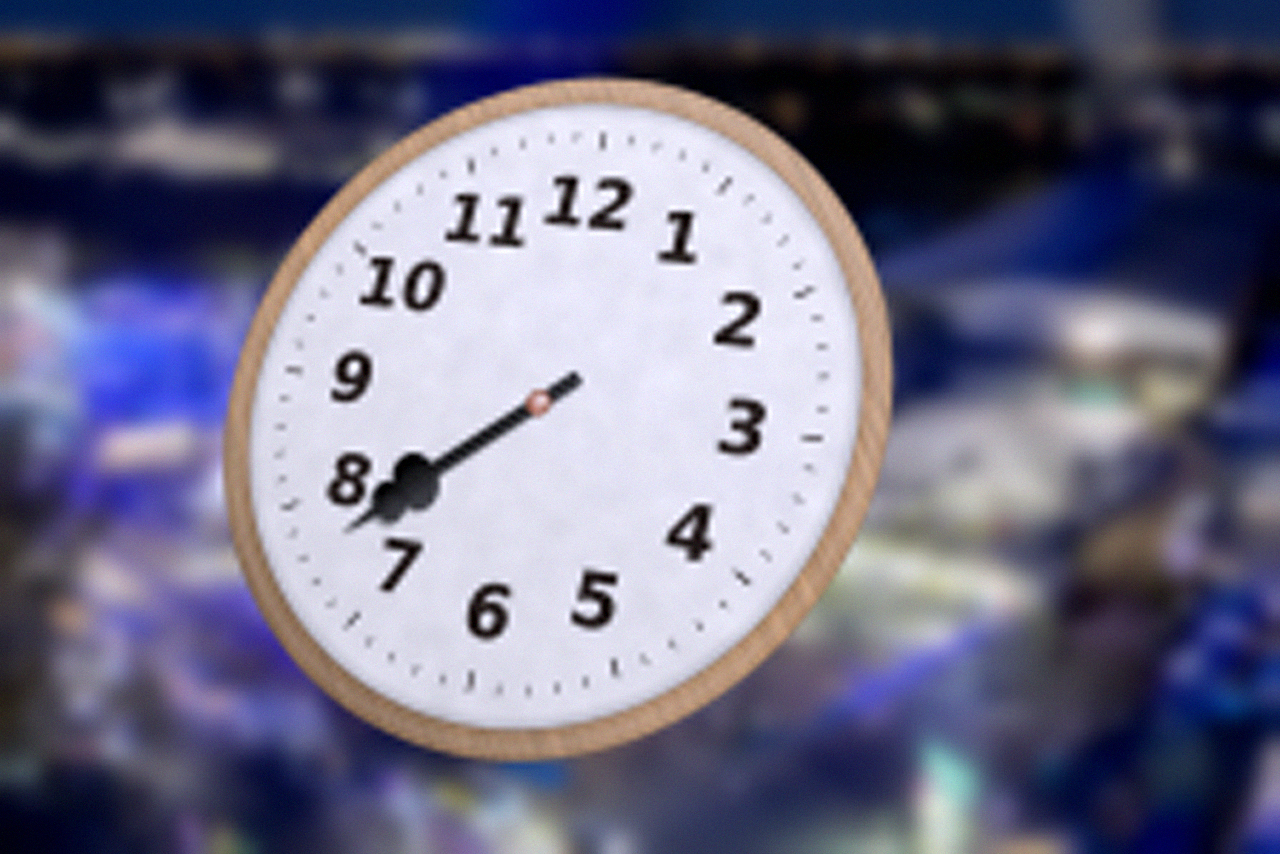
{"hour": 7, "minute": 38}
